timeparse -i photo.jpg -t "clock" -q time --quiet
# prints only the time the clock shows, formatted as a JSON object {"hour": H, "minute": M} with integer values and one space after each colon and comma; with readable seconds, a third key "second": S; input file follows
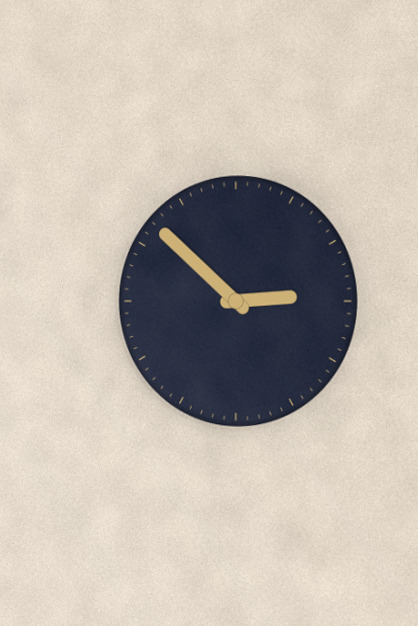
{"hour": 2, "minute": 52}
